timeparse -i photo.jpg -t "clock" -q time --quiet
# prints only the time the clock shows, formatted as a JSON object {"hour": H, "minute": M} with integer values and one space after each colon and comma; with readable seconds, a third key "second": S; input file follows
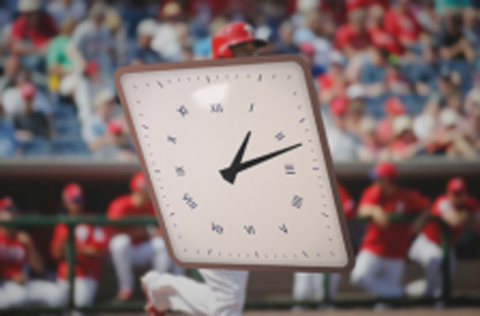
{"hour": 1, "minute": 12}
